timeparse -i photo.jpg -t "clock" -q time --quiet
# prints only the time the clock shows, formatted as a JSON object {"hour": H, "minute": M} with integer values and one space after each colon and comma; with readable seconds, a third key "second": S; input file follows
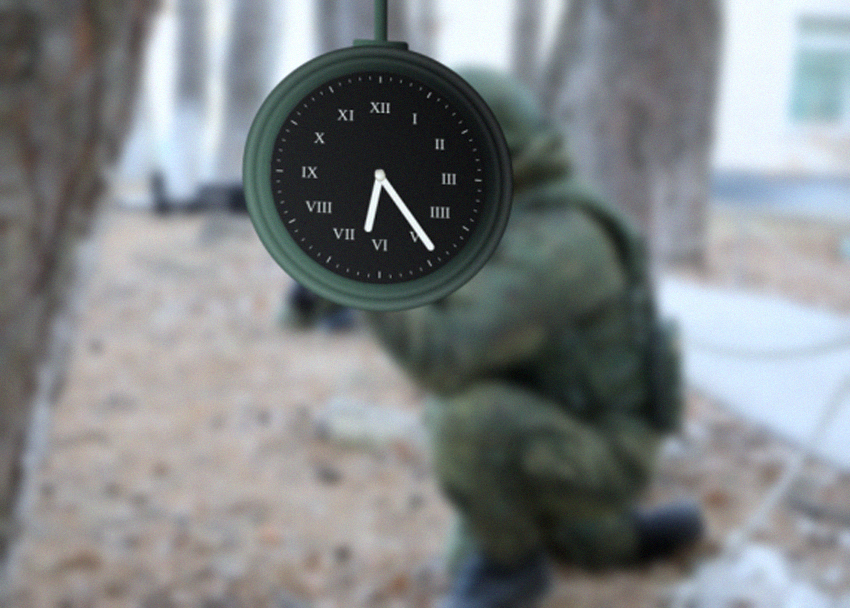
{"hour": 6, "minute": 24}
